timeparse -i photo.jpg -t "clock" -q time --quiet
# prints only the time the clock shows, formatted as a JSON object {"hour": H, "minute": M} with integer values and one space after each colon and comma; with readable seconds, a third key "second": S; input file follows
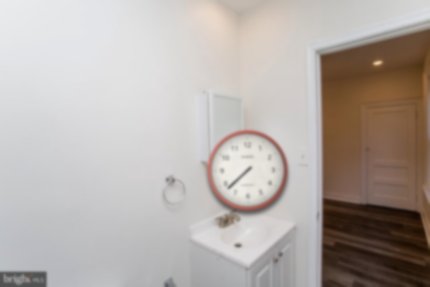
{"hour": 7, "minute": 38}
